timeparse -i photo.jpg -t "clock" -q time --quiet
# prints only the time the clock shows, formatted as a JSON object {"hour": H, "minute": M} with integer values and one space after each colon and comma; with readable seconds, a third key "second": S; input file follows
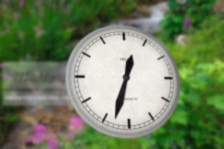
{"hour": 12, "minute": 33}
